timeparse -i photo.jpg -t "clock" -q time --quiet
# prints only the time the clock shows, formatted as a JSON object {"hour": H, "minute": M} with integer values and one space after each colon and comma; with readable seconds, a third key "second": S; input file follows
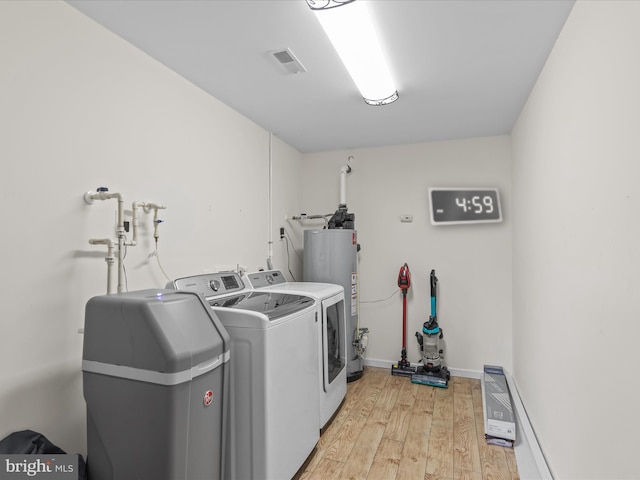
{"hour": 4, "minute": 59}
